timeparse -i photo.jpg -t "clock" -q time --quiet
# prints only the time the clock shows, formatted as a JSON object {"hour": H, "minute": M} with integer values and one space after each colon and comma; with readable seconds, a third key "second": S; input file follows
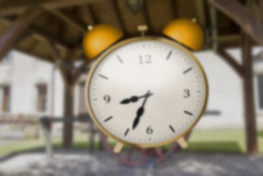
{"hour": 8, "minute": 34}
